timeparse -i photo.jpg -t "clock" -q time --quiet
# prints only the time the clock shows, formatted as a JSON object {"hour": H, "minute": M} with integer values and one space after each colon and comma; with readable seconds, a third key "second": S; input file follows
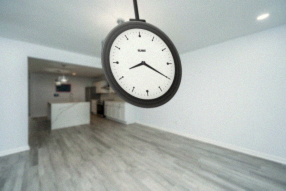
{"hour": 8, "minute": 20}
